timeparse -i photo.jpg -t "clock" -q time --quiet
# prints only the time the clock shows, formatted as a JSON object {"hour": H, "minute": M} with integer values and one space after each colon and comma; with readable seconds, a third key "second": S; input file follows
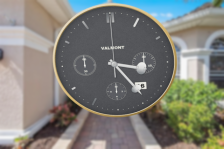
{"hour": 3, "minute": 24}
